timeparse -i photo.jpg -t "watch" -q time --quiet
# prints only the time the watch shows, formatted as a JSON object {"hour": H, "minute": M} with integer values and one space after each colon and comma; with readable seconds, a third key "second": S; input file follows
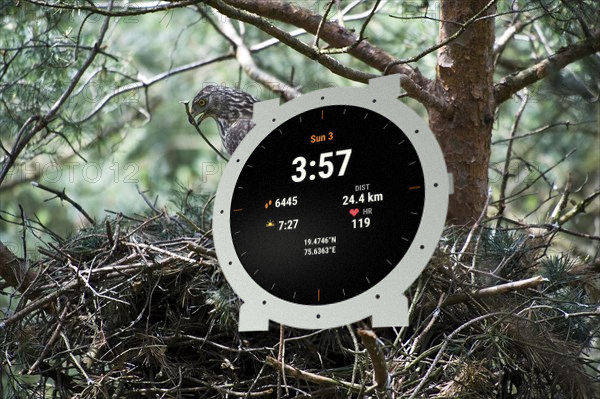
{"hour": 3, "minute": 57}
